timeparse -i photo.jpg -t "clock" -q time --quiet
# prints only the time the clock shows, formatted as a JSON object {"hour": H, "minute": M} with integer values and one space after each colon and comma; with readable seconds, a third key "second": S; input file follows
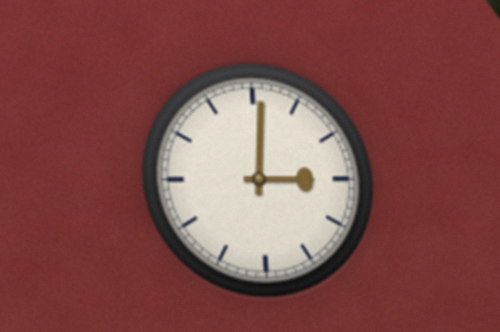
{"hour": 3, "minute": 1}
